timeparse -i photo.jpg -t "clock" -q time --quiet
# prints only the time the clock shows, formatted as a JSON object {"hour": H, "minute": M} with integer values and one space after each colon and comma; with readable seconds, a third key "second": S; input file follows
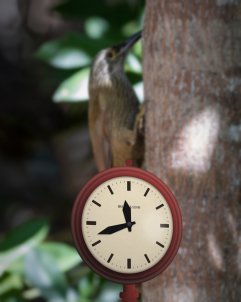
{"hour": 11, "minute": 42}
